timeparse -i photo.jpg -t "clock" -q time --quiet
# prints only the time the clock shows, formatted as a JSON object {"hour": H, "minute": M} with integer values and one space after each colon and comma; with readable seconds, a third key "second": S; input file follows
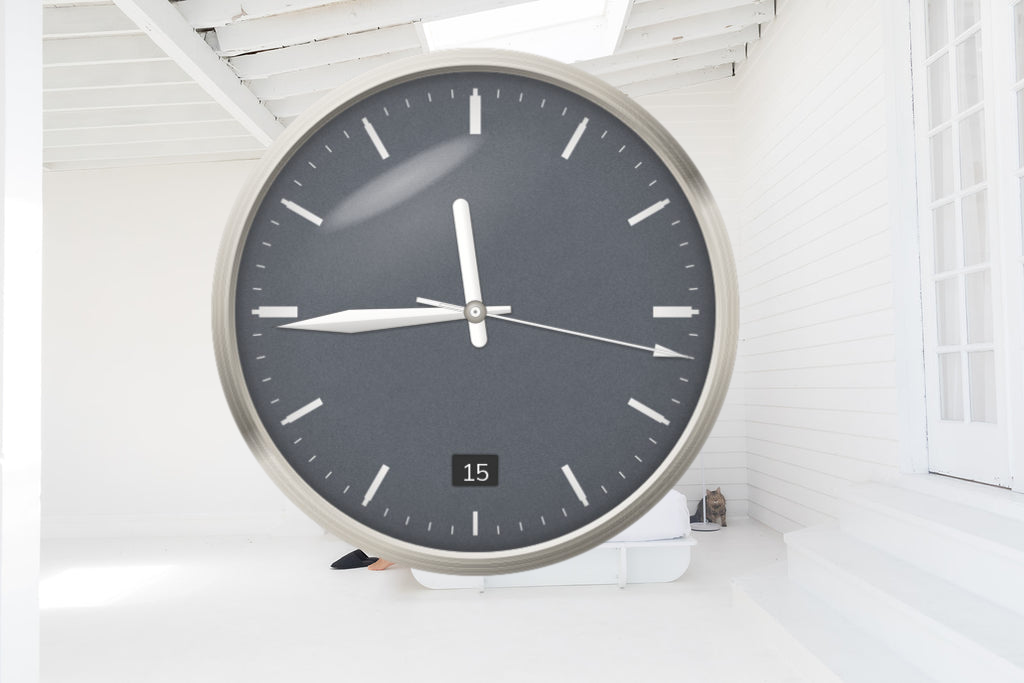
{"hour": 11, "minute": 44, "second": 17}
